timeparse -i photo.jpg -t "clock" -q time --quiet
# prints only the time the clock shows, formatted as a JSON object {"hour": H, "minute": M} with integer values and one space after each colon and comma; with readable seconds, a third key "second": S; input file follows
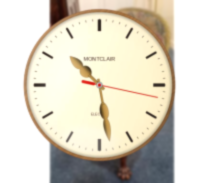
{"hour": 10, "minute": 28, "second": 17}
